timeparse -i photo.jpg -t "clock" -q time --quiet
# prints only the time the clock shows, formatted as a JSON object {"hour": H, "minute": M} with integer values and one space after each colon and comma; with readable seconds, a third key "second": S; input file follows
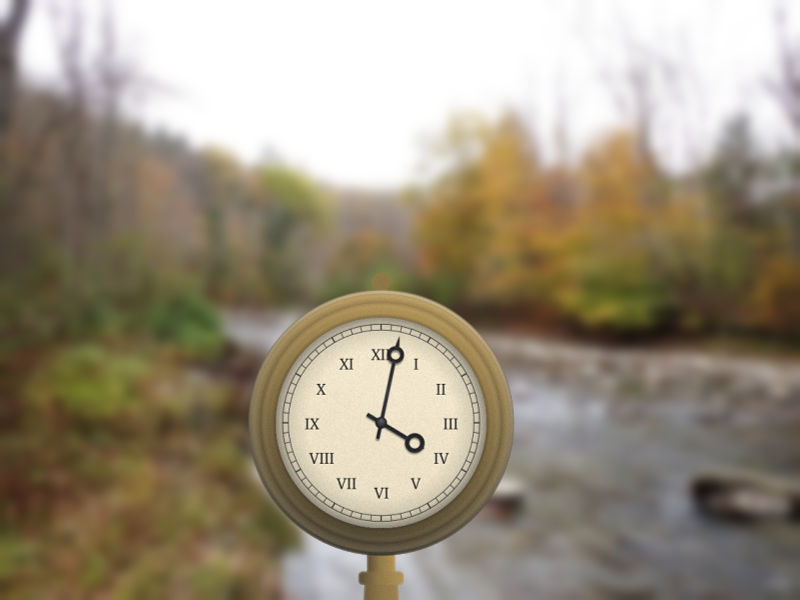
{"hour": 4, "minute": 2}
